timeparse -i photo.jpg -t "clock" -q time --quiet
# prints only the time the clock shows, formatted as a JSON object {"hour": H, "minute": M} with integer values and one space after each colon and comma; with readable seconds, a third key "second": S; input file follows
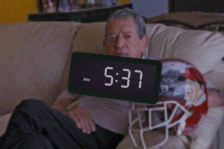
{"hour": 5, "minute": 37}
